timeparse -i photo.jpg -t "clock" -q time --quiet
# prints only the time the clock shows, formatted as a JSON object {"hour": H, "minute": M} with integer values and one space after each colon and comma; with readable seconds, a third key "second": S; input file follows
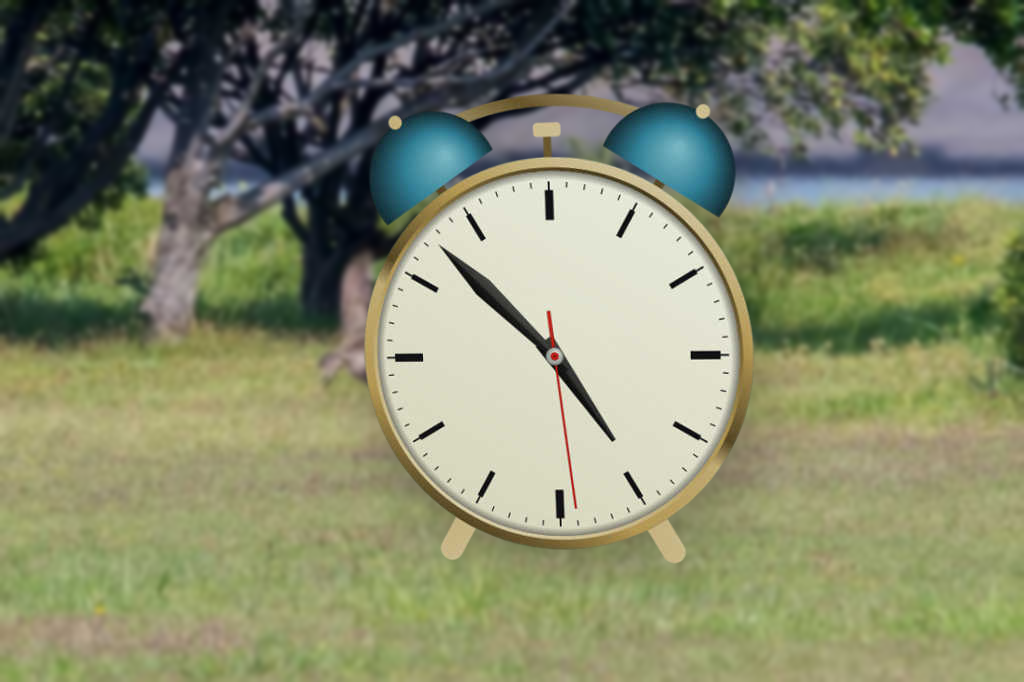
{"hour": 4, "minute": 52, "second": 29}
